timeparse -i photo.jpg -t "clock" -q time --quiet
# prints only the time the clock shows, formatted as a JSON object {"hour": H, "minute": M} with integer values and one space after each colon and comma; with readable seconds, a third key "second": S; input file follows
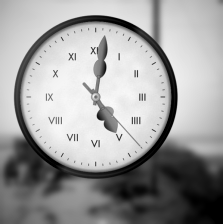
{"hour": 5, "minute": 1, "second": 23}
